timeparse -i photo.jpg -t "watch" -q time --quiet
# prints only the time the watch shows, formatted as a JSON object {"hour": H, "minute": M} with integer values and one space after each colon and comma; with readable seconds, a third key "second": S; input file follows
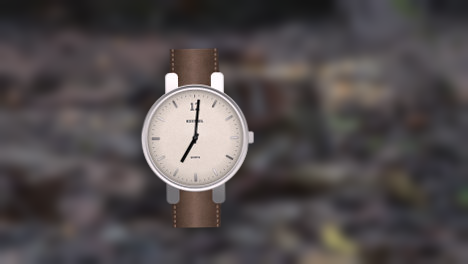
{"hour": 7, "minute": 1}
